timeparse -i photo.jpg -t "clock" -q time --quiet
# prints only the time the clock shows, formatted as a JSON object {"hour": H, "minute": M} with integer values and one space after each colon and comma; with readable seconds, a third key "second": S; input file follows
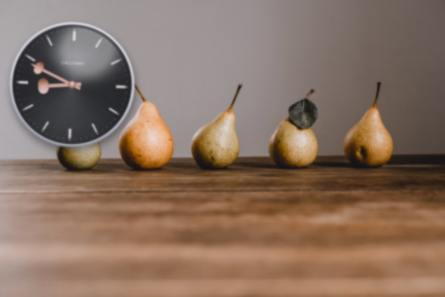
{"hour": 8, "minute": 49}
